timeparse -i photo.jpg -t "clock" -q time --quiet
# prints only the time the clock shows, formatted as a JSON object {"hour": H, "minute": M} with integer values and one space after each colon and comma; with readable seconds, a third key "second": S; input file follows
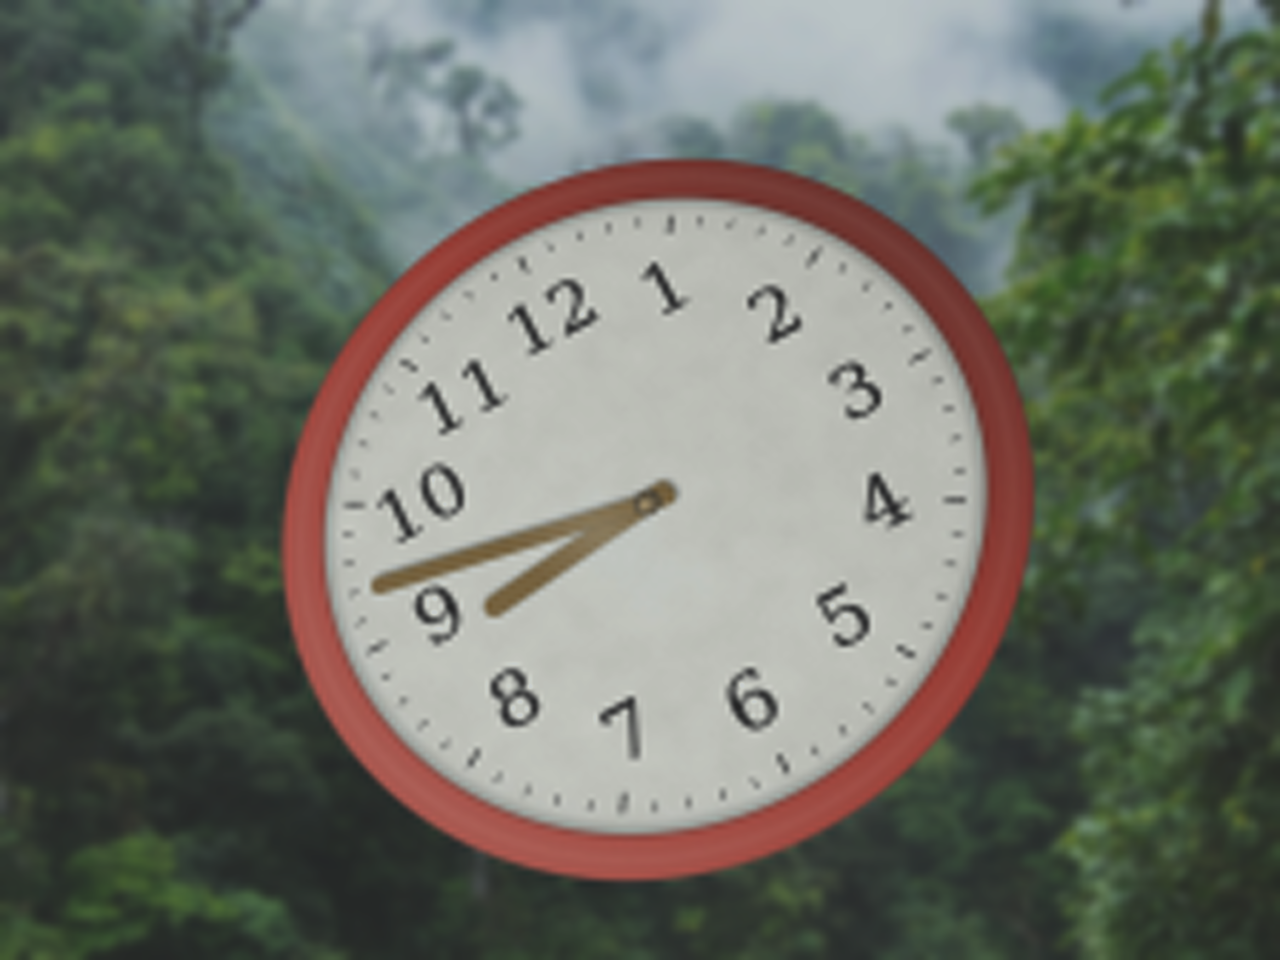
{"hour": 8, "minute": 47}
